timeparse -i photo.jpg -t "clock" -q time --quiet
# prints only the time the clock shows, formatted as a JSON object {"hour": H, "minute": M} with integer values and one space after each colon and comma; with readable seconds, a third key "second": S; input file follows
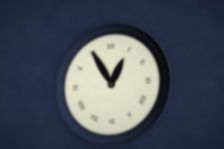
{"hour": 12, "minute": 55}
